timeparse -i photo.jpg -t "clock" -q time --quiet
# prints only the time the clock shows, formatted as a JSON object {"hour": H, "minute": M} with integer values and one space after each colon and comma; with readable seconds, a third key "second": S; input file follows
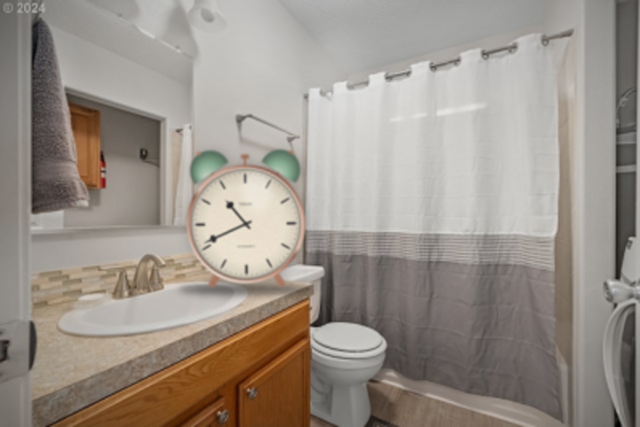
{"hour": 10, "minute": 41}
